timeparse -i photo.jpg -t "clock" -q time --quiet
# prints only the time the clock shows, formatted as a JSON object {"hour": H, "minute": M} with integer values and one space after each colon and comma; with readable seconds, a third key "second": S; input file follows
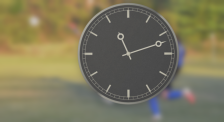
{"hour": 11, "minute": 12}
